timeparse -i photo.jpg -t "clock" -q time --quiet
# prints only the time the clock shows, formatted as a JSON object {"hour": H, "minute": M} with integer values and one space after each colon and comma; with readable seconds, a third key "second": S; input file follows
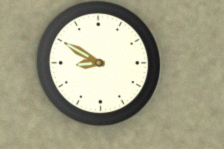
{"hour": 8, "minute": 50}
